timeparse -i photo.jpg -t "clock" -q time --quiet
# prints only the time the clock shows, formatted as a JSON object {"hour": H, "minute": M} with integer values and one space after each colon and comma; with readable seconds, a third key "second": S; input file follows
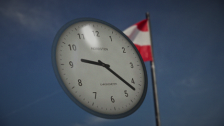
{"hour": 9, "minute": 22}
